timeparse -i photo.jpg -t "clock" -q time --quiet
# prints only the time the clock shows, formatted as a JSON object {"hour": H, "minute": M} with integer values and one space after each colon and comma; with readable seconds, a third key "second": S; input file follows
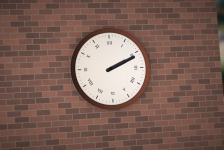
{"hour": 2, "minute": 11}
